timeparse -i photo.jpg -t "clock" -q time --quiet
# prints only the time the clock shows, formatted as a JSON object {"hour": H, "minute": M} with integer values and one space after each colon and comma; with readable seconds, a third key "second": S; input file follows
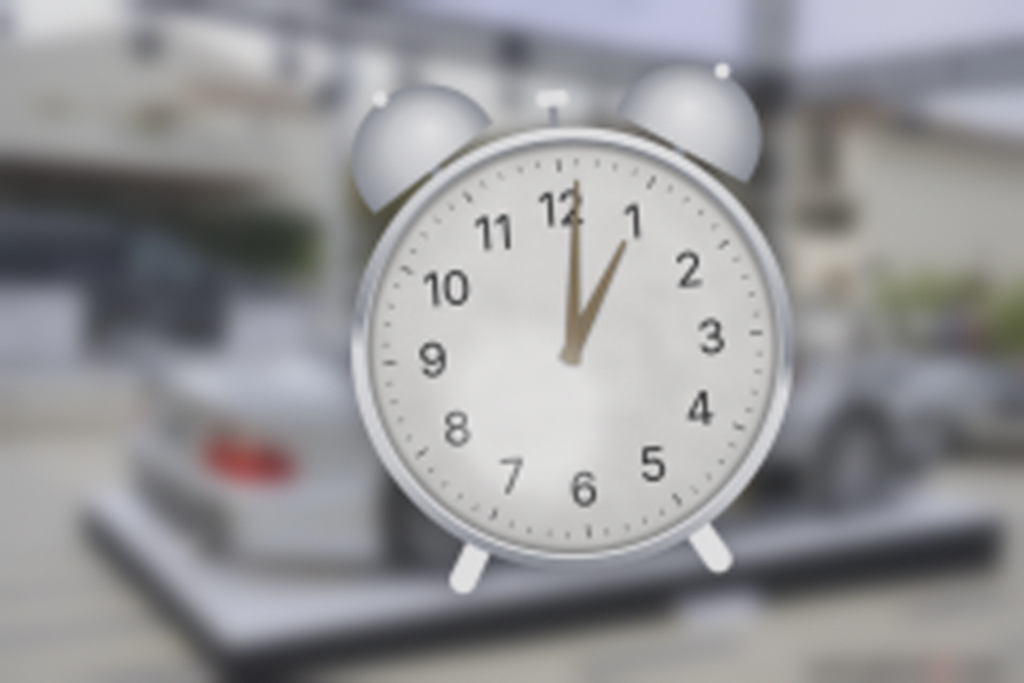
{"hour": 1, "minute": 1}
